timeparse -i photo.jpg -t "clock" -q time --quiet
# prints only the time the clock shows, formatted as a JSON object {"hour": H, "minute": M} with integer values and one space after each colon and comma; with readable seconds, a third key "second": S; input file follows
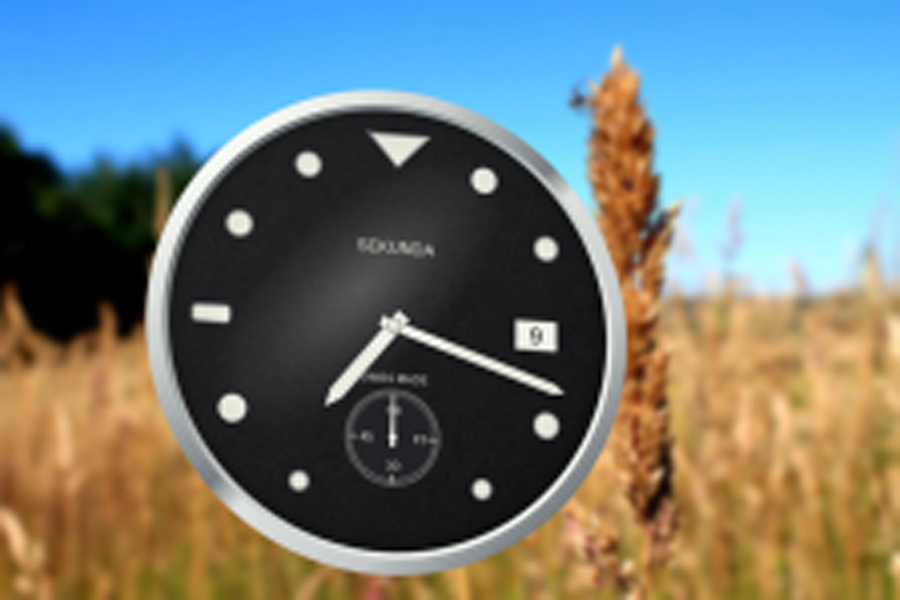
{"hour": 7, "minute": 18}
